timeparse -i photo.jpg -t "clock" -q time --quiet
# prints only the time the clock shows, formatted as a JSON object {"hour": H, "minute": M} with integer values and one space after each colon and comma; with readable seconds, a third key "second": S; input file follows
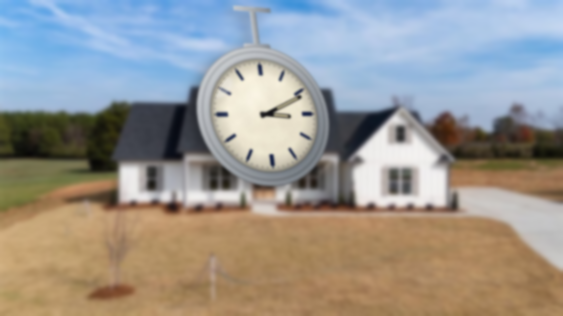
{"hour": 3, "minute": 11}
